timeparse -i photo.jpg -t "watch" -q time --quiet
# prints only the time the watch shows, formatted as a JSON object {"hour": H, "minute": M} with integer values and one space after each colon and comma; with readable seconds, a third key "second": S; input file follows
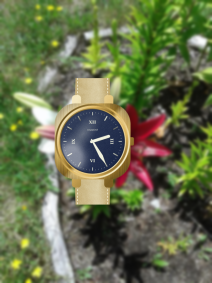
{"hour": 2, "minute": 25}
